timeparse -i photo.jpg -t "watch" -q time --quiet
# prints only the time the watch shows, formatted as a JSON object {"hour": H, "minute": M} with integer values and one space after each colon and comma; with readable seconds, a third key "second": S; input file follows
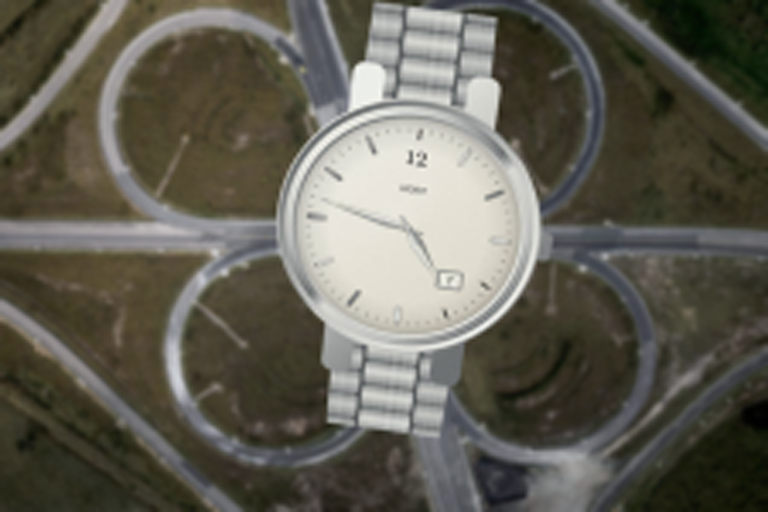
{"hour": 4, "minute": 47}
